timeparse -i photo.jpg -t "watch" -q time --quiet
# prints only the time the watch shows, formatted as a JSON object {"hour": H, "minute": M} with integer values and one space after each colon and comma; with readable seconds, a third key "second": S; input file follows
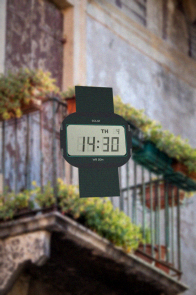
{"hour": 14, "minute": 30}
